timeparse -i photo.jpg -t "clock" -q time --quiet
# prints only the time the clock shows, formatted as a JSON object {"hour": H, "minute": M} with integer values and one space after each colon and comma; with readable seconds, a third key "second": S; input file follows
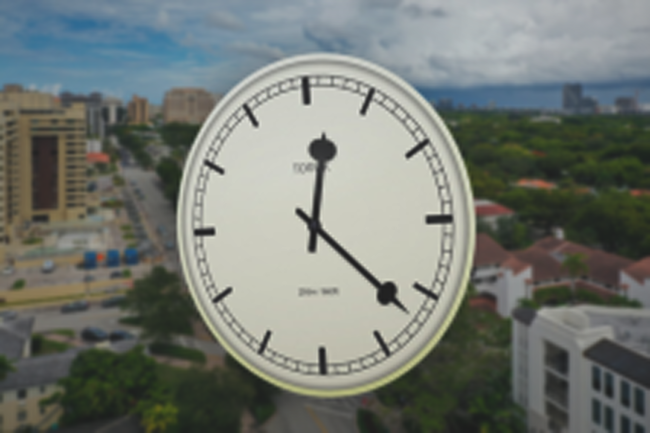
{"hour": 12, "minute": 22}
